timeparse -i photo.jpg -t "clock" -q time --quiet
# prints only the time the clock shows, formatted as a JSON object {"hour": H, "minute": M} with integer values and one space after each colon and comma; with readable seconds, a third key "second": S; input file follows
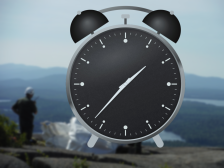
{"hour": 1, "minute": 37}
